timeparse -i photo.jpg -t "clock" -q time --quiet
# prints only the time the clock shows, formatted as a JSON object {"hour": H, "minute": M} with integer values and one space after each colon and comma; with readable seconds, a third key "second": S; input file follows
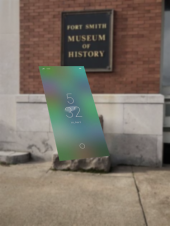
{"hour": 5, "minute": 32}
